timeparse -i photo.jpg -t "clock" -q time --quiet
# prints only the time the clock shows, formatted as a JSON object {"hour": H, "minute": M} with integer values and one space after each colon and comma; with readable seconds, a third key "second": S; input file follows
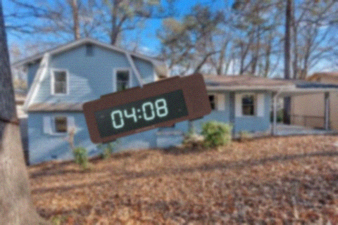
{"hour": 4, "minute": 8}
